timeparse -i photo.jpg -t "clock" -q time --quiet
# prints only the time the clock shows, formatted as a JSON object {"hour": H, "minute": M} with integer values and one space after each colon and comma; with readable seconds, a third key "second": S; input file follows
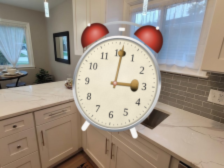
{"hour": 3, "minute": 1}
